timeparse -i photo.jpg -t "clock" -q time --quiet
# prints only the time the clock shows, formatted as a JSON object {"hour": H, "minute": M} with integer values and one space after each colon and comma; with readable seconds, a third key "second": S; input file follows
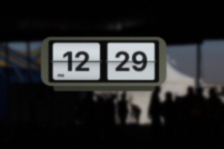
{"hour": 12, "minute": 29}
